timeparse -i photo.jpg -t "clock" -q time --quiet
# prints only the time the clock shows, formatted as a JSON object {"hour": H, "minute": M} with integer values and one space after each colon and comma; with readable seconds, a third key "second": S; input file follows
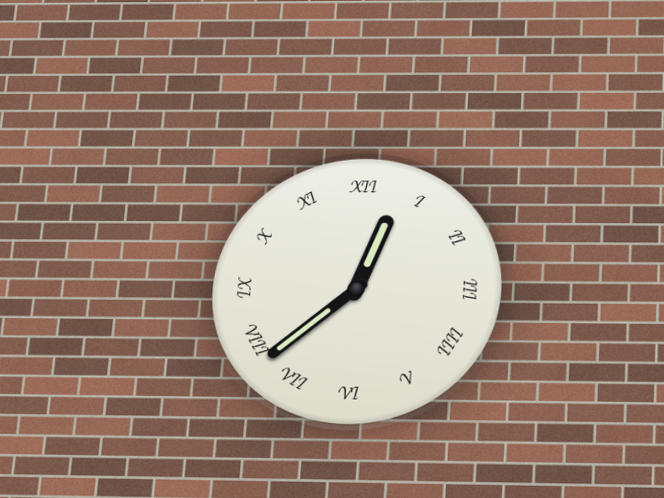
{"hour": 12, "minute": 38}
